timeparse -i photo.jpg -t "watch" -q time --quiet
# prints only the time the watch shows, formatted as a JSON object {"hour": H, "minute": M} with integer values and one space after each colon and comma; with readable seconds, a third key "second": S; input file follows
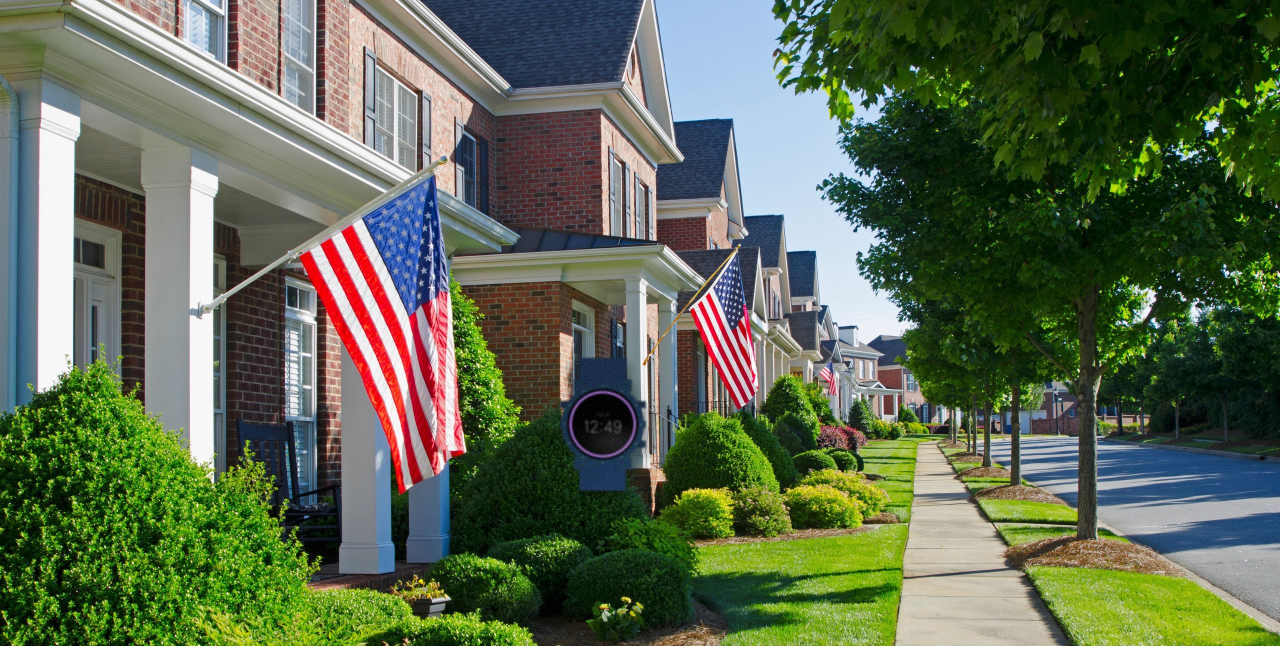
{"hour": 12, "minute": 49}
